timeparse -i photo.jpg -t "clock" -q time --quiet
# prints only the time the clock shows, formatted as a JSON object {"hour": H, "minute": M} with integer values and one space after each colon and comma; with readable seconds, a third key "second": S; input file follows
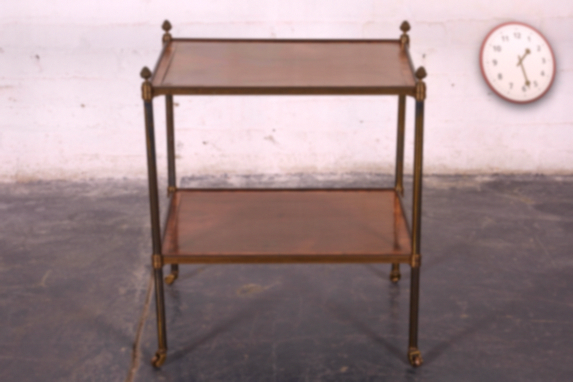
{"hour": 1, "minute": 28}
